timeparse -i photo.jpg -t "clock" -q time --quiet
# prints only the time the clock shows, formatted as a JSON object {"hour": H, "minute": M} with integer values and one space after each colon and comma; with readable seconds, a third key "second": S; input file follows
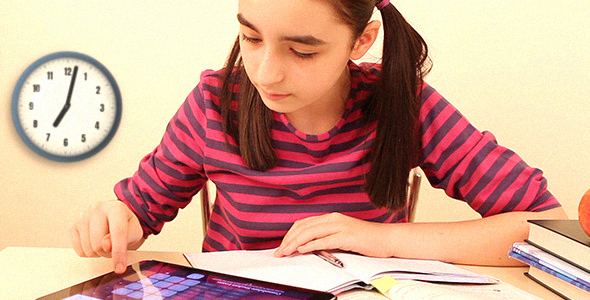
{"hour": 7, "minute": 2}
